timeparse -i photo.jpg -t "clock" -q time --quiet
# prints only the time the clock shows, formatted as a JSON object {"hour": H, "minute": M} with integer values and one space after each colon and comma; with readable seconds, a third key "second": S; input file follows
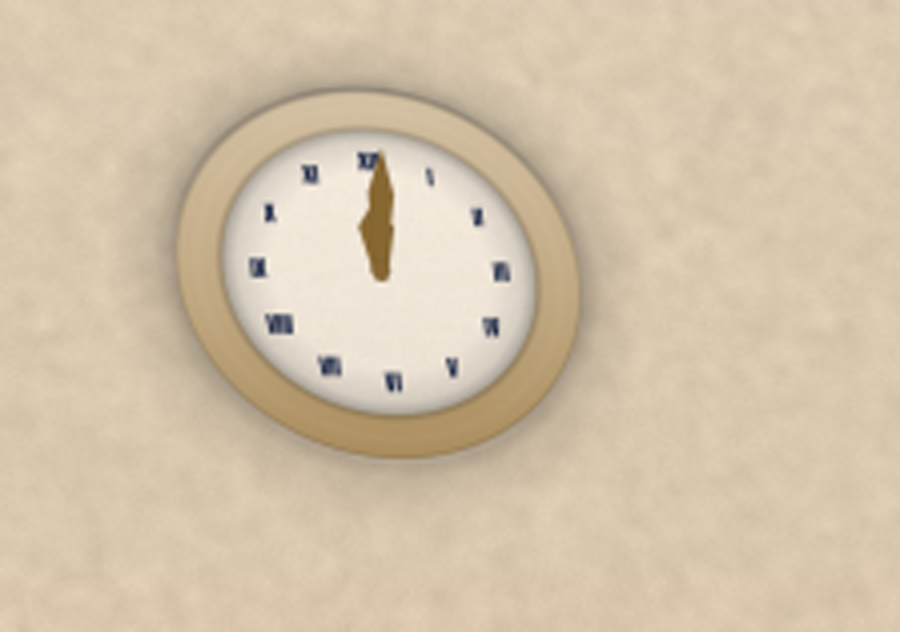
{"hour": 12, "minute": 1}
